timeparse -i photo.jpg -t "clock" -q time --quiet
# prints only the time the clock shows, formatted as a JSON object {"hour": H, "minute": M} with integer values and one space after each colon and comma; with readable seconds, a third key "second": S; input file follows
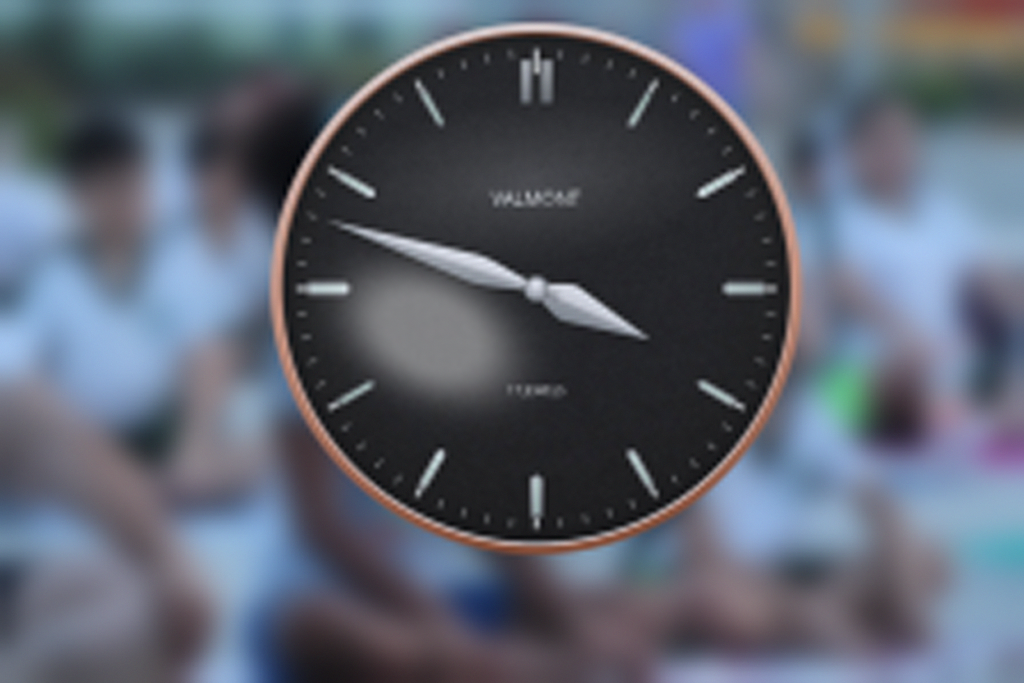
{"hour": 3, "minute": 48}
